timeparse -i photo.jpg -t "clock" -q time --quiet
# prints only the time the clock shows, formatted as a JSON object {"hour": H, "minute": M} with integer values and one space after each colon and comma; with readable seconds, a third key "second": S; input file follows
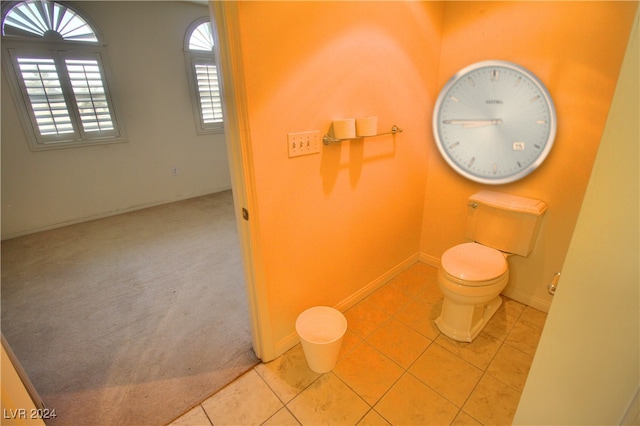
{"hour": 8, "minute": 45}
